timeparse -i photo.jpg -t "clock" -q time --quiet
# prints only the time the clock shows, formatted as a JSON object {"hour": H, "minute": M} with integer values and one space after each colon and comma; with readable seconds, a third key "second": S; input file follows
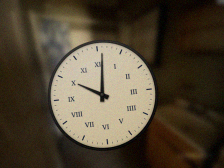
{"hour": 10, "minute": 1}
